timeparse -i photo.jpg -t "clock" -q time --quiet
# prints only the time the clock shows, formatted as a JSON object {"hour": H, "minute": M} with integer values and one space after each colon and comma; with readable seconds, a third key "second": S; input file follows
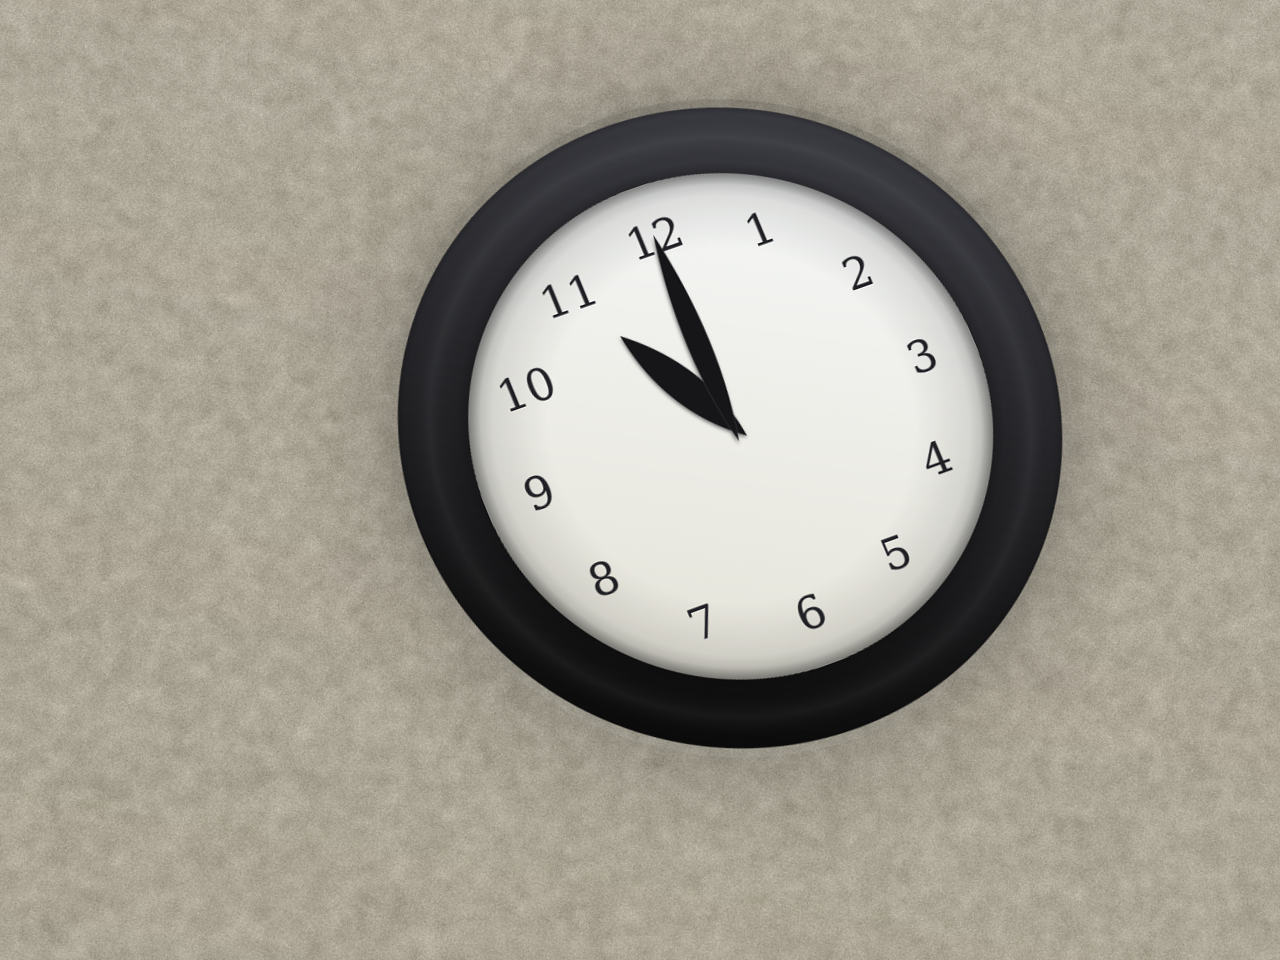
{"hour": 11, "minute": 0}
